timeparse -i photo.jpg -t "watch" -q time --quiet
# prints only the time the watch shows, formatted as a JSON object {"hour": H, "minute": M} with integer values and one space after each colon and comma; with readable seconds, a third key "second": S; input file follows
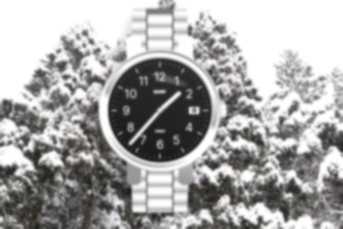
{"hour": 1, "minute": 37}
